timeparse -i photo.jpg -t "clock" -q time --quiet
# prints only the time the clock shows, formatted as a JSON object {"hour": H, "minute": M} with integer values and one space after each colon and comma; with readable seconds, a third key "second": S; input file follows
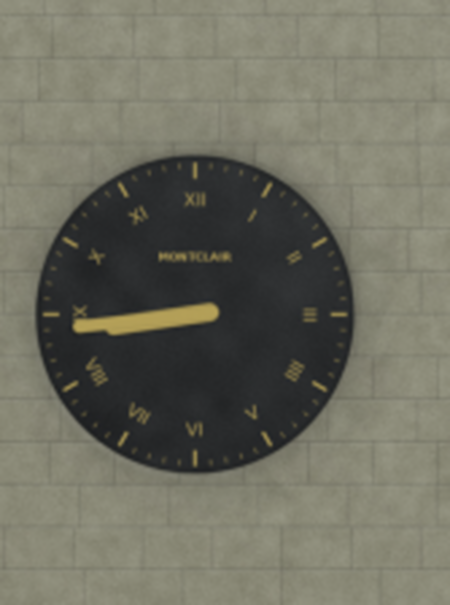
{"hour": 8, "minute": 44}
